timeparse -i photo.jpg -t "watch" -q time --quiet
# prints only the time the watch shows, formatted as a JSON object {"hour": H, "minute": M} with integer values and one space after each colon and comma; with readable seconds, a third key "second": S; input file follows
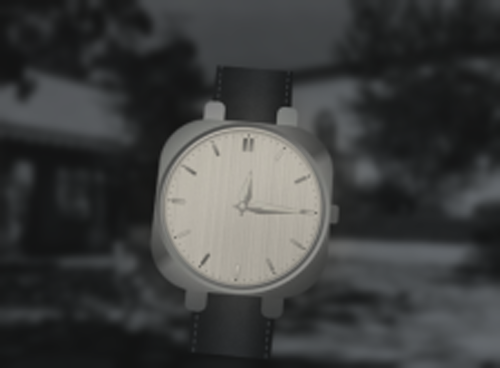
{"hour": 12, "minute": 15}
